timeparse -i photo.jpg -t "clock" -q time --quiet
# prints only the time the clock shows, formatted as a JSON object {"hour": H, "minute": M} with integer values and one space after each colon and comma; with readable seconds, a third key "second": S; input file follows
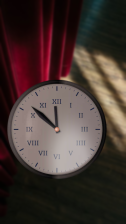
{"hour": 11, "minute": 52}
